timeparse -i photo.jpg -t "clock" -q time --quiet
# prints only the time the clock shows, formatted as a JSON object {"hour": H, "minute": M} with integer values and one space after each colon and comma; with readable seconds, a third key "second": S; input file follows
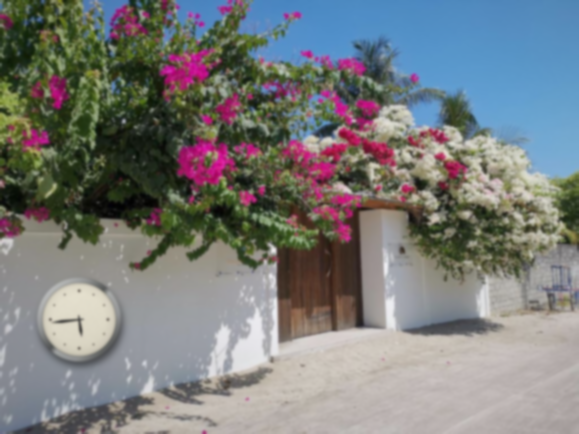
{"hour": 5, "minute": 44}
